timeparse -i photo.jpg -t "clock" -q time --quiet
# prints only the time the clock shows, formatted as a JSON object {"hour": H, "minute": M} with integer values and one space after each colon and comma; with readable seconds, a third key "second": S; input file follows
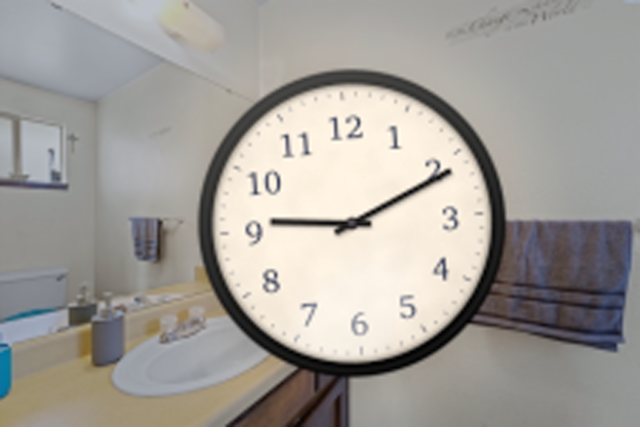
{"hour": 9, "minute": 11}
